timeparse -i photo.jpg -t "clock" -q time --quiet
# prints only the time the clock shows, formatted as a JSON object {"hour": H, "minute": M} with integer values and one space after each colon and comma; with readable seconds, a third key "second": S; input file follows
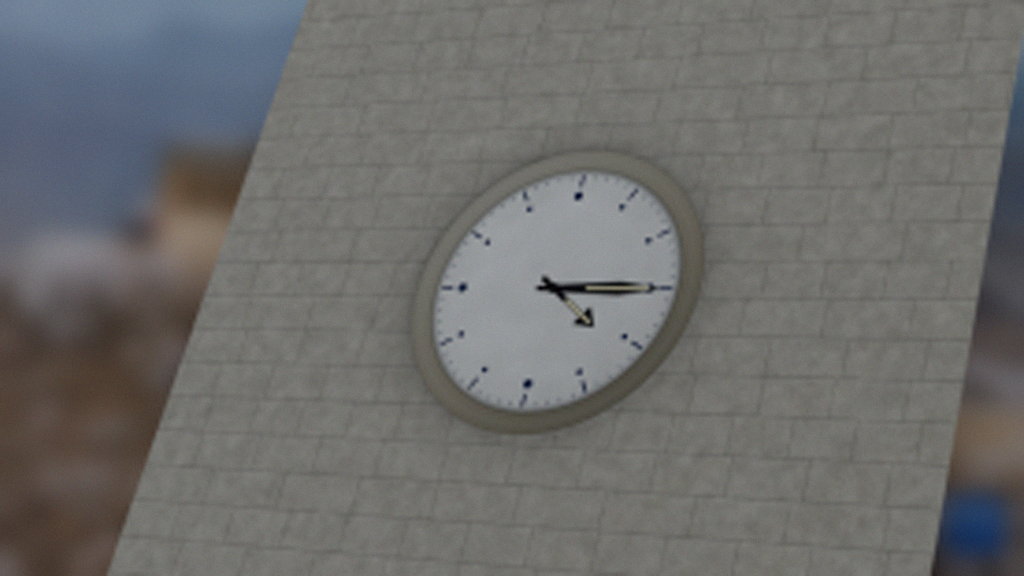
{"hour": 4, "minute": 15}
